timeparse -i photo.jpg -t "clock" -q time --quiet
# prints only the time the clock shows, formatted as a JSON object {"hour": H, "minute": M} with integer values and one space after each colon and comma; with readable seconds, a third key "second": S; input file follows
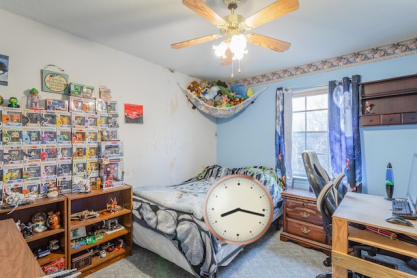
{"hour": 8, "minute": 17}
